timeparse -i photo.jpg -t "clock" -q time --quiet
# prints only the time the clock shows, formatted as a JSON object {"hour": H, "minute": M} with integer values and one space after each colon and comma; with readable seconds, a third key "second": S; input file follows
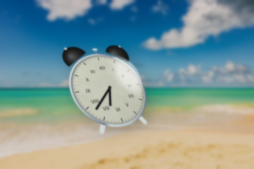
{"hour": 6, "minute": 38}
